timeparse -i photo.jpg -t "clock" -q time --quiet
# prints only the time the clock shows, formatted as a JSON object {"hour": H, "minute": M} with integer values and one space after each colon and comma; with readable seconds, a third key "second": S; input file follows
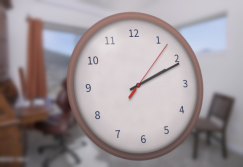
{"hour": 2, "minute": 11, "second": 7}
